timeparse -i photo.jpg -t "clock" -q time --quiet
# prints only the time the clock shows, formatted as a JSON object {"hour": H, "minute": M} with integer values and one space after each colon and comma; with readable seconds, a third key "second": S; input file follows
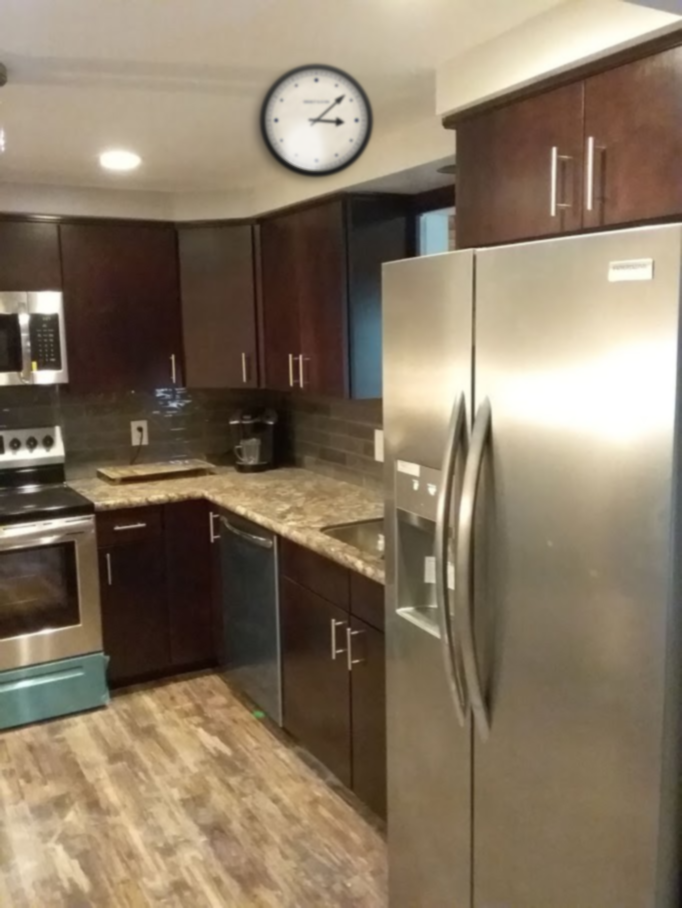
{"hour": 3, "minute": 8}
